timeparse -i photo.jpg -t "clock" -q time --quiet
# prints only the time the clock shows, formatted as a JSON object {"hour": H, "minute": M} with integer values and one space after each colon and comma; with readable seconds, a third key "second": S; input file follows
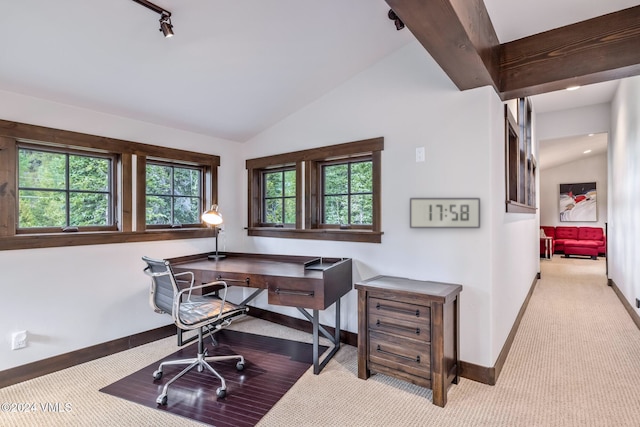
{"hour": 17, "minute": 58}
